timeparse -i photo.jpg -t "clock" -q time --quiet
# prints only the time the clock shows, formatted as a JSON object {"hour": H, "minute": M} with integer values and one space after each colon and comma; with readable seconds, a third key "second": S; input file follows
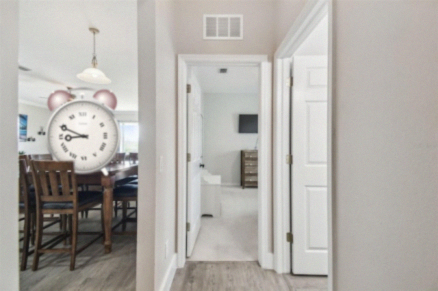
{"hour": 8, "minute": 49}
